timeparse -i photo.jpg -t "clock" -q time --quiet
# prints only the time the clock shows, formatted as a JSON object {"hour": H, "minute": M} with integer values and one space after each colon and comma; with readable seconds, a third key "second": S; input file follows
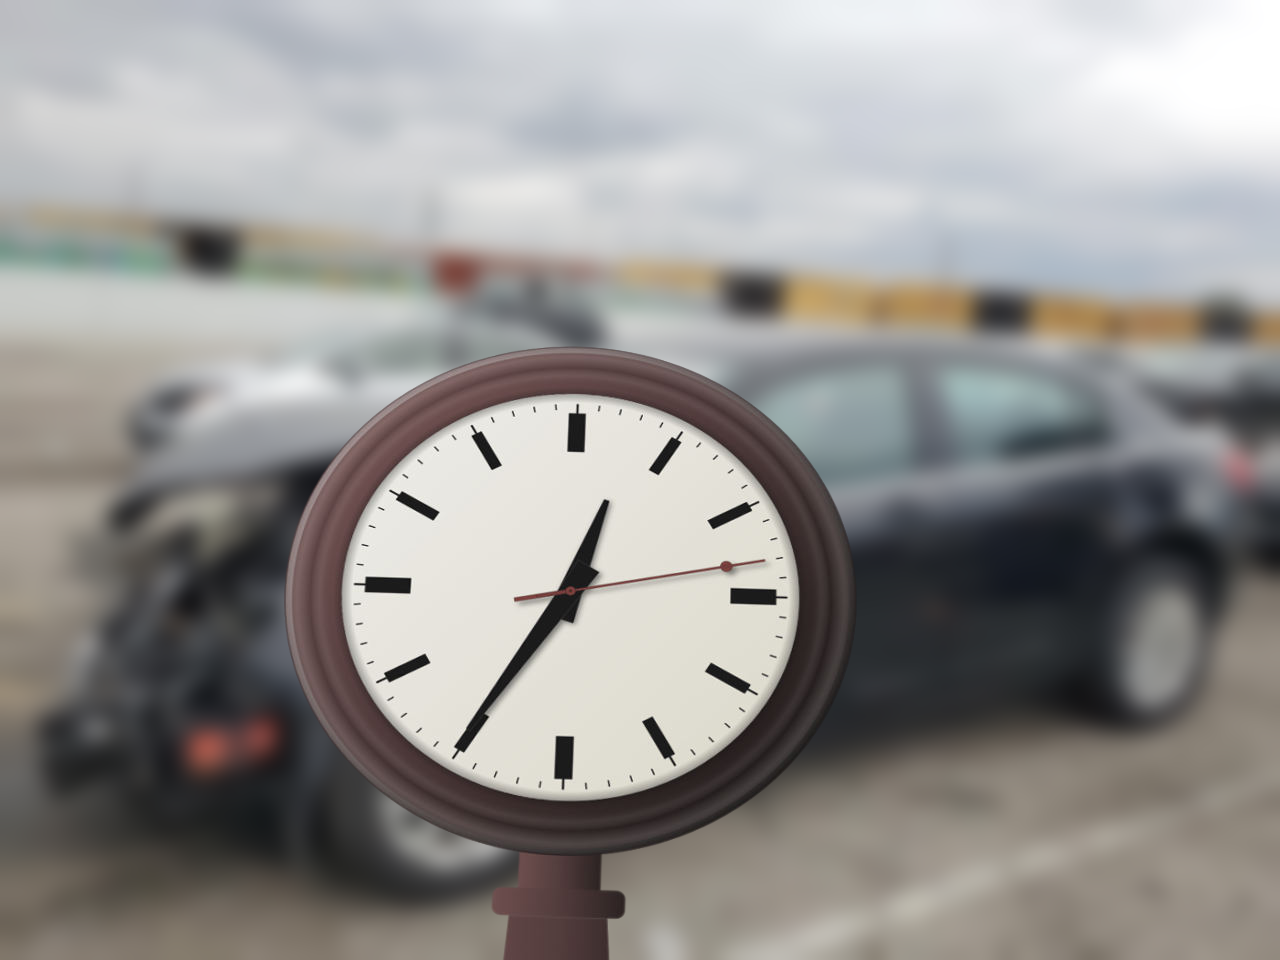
{"hour": 12, "minute": 35, "second": 13}
